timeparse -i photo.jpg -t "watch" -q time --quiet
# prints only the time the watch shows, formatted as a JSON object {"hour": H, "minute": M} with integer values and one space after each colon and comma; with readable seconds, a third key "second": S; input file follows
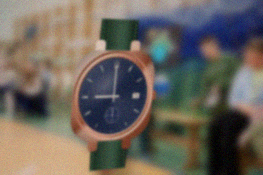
{"hour": 9, "minute": 0}
